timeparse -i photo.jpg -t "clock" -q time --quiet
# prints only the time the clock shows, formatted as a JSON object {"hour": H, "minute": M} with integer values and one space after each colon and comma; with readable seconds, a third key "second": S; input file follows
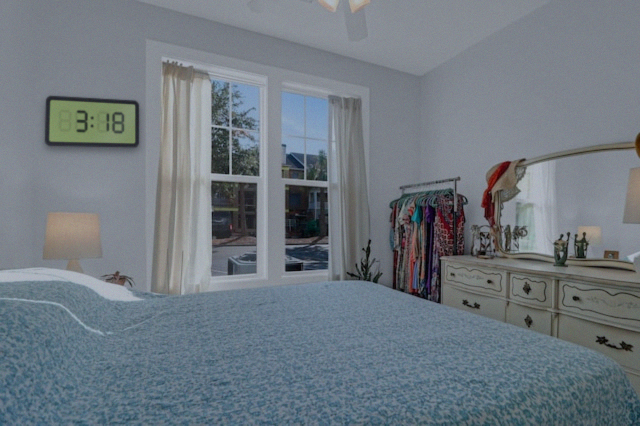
{"hour": 3, "minute": 18}
